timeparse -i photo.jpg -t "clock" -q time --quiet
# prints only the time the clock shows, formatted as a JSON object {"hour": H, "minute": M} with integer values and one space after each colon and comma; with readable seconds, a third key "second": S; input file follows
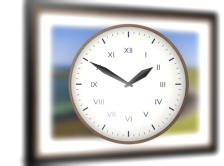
{"hour": 1, "minute": 50}
